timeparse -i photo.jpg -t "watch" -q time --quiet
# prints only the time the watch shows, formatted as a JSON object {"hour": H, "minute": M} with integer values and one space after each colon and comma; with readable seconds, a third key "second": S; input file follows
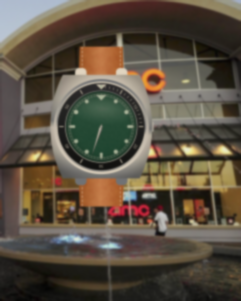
{"hour": 6, "minute": 33}
